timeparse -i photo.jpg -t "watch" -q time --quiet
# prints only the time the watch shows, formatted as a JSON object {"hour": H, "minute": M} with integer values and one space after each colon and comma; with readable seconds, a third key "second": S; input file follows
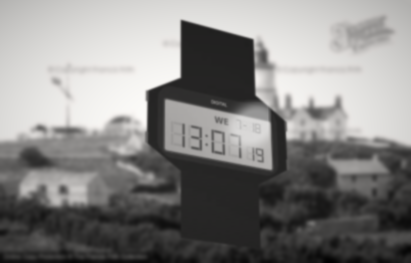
{"hour": 13, "minute": 7, "second": 19}
